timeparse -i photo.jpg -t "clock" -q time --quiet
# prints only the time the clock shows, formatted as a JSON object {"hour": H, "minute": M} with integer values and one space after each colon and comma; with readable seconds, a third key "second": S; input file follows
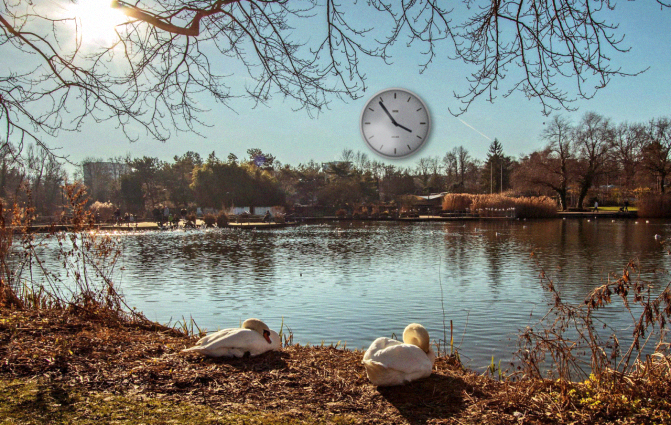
{"hour": 3, "minute": 54}
